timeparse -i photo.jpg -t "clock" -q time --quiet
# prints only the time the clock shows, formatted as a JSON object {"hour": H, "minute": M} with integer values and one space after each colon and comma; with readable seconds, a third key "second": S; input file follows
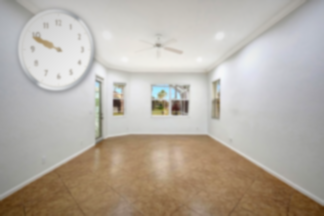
{"hour": 9, "minute": 49}
